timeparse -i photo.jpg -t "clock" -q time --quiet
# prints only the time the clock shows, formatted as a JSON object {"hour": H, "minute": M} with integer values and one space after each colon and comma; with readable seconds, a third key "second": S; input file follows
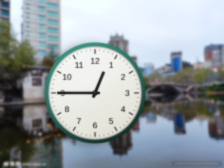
{"hour": 12, "minute": 45}
